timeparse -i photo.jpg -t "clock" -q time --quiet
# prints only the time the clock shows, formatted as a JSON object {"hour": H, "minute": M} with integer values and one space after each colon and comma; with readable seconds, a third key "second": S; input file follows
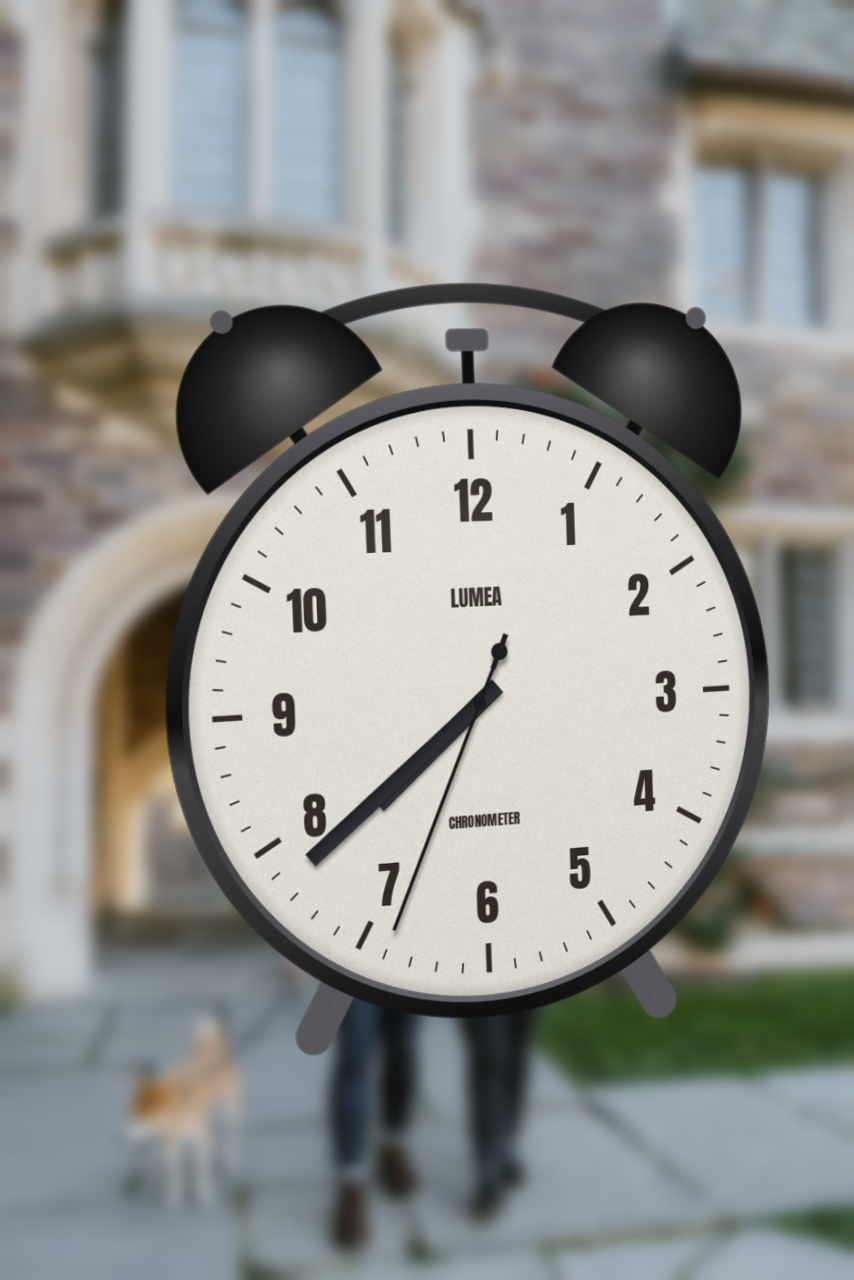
{"hour": 7, "minute": 38, "second": 34}
